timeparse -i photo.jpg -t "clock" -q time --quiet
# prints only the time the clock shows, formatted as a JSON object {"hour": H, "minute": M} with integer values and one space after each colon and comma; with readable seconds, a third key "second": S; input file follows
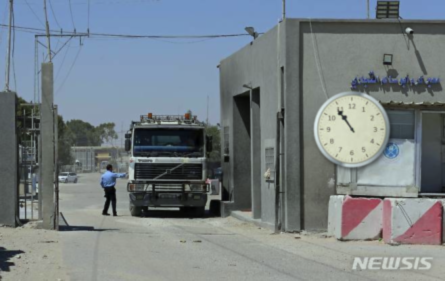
{"hour": 10, "minute": 54}
